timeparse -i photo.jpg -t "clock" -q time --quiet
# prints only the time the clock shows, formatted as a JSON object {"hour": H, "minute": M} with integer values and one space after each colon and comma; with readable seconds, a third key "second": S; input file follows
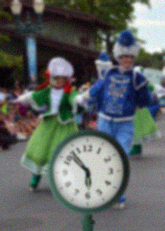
{"hour": 5, "minute": 53}
